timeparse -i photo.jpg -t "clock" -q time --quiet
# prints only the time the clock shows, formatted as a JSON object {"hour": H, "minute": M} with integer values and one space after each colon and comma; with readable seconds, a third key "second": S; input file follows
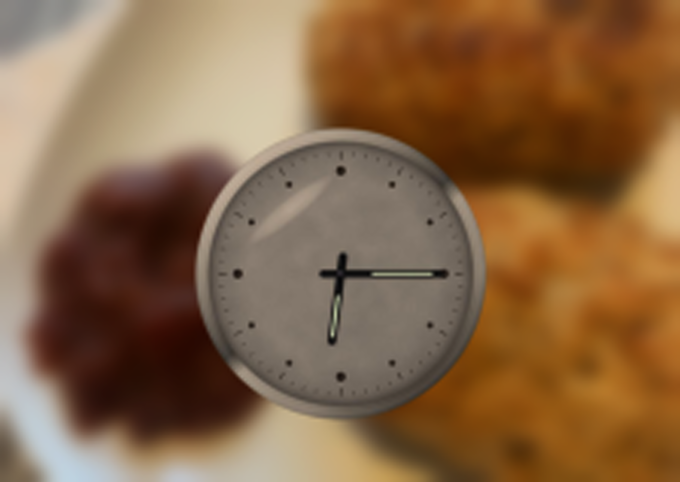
{"hour": 6, "minute": 15}
